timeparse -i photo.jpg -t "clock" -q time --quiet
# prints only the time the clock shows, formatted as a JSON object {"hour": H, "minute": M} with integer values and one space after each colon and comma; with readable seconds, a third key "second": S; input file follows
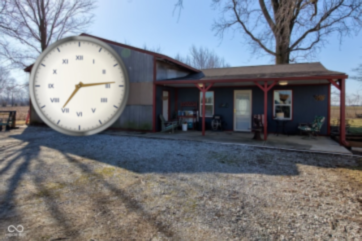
{"hour": 7, "minute": 14}
